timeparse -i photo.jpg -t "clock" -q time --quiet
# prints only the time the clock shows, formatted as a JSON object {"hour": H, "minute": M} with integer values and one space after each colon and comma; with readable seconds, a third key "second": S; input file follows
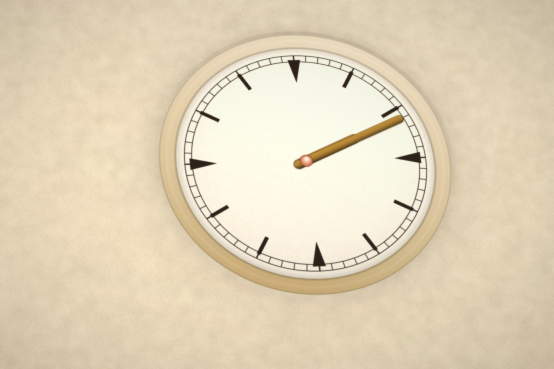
{"hour": 2, "minute": 11}
